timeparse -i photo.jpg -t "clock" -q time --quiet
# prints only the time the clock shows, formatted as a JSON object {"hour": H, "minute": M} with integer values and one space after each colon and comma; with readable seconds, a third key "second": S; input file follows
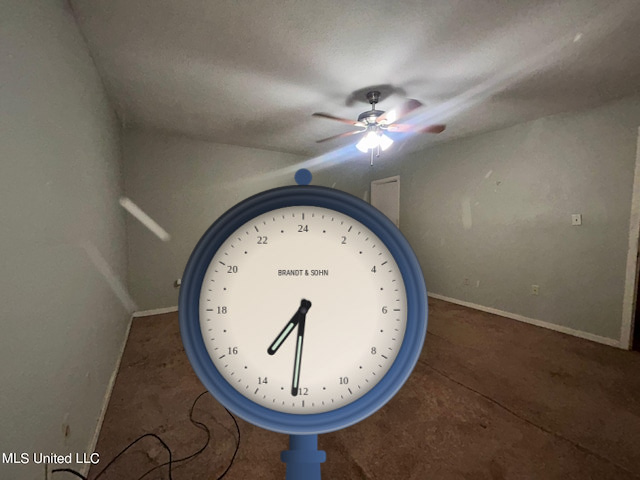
{"hour": 14, "minute": 31}
